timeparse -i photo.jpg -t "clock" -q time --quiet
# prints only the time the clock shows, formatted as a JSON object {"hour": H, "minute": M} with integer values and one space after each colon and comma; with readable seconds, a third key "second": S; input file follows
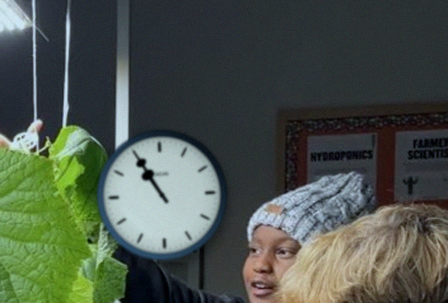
{"hour": 10, "minute": 55}
